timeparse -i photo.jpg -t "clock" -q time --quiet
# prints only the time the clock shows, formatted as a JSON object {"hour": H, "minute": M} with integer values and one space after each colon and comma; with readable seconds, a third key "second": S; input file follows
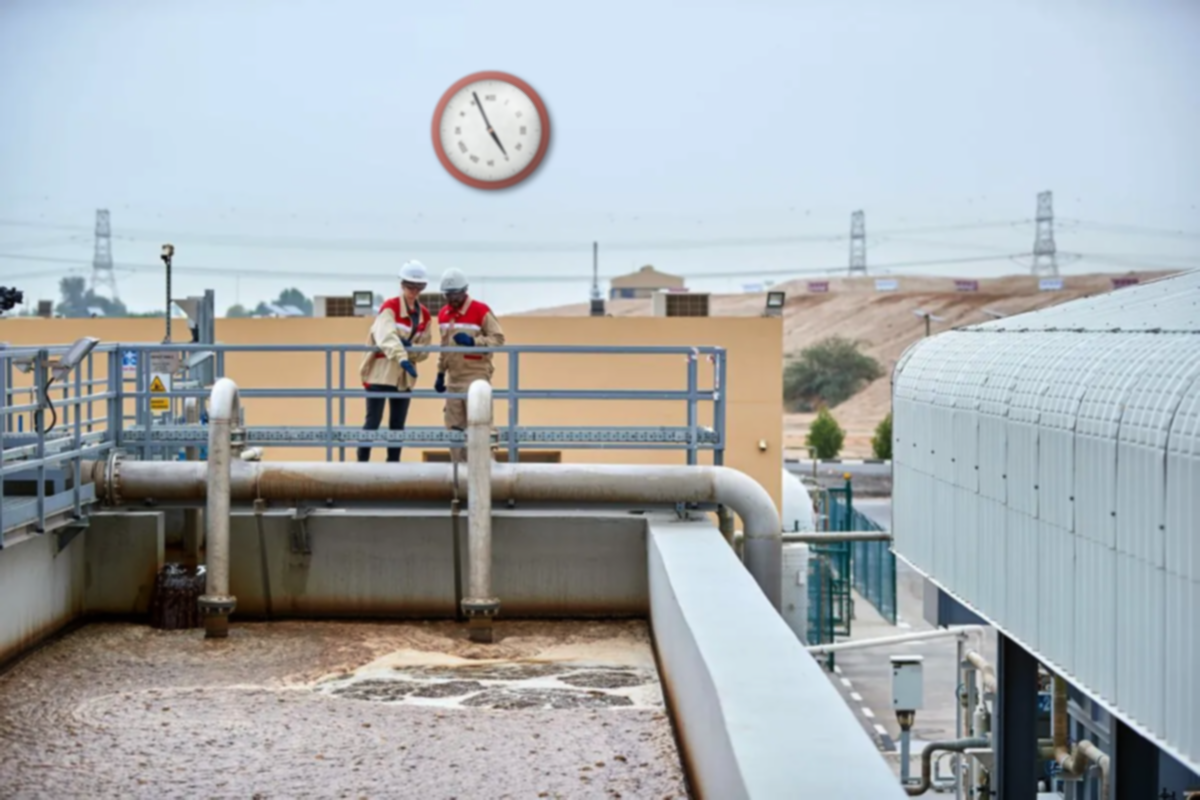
{"hour": 4, "minute": 56}
